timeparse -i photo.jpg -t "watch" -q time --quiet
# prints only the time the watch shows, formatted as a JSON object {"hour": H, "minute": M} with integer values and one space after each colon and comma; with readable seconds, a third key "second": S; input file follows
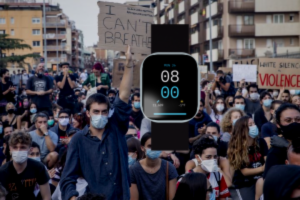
{"hour": 8, "minute": 0}
